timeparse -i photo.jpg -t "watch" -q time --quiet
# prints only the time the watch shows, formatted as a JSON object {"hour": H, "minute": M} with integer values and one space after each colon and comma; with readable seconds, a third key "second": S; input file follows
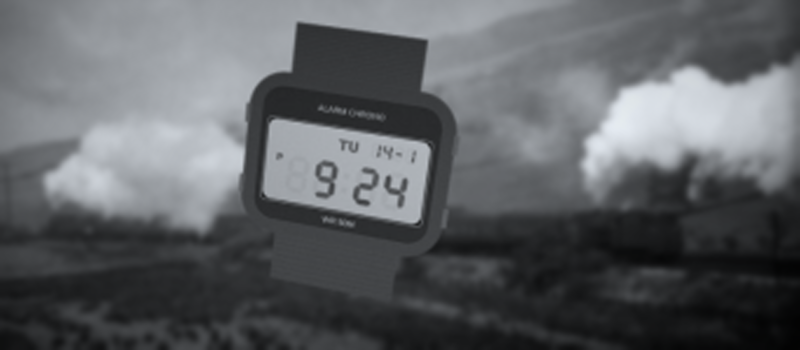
{"hour": 9, "minute": 24}
